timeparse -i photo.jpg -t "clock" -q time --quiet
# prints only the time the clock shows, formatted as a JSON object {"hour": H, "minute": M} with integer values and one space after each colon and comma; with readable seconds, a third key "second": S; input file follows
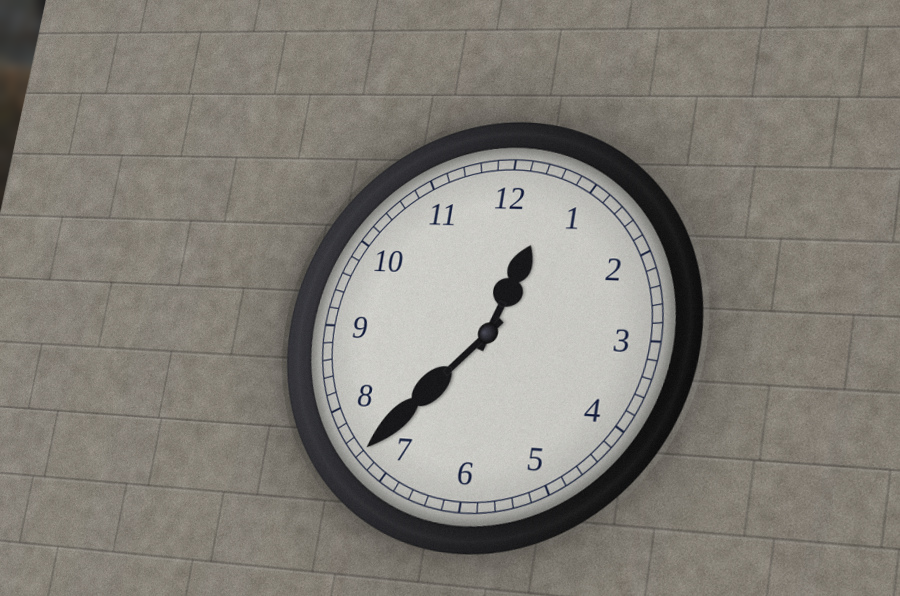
{"hour": 12, "minute": 37}
